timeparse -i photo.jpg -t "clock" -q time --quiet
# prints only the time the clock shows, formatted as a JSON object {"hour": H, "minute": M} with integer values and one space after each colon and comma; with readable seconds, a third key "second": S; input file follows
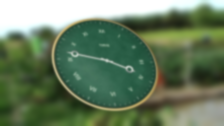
{"hour": 3, "minute": 47}
